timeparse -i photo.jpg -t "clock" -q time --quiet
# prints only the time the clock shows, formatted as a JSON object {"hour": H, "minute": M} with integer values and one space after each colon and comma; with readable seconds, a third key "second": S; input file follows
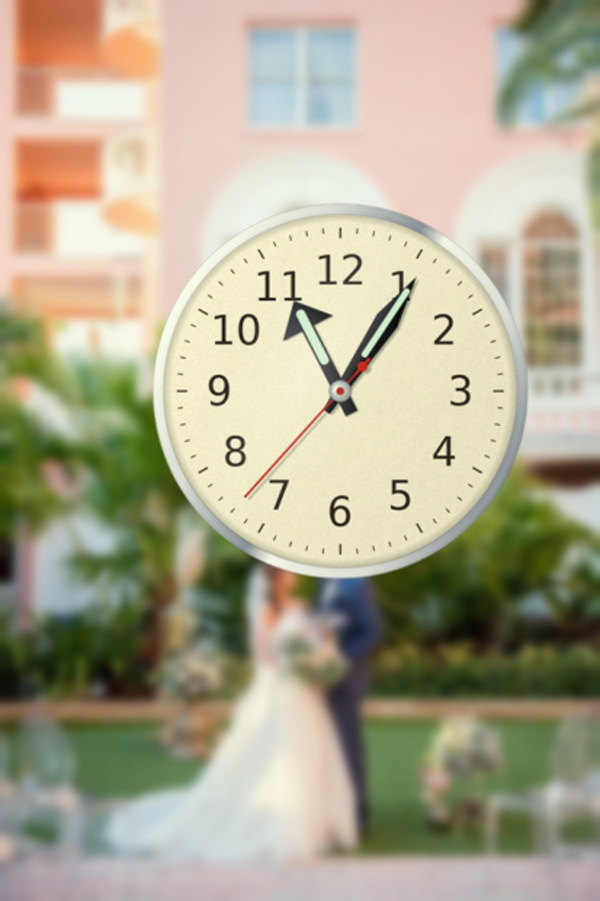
{"hour": 11, "minute": 5, "second": 37}
